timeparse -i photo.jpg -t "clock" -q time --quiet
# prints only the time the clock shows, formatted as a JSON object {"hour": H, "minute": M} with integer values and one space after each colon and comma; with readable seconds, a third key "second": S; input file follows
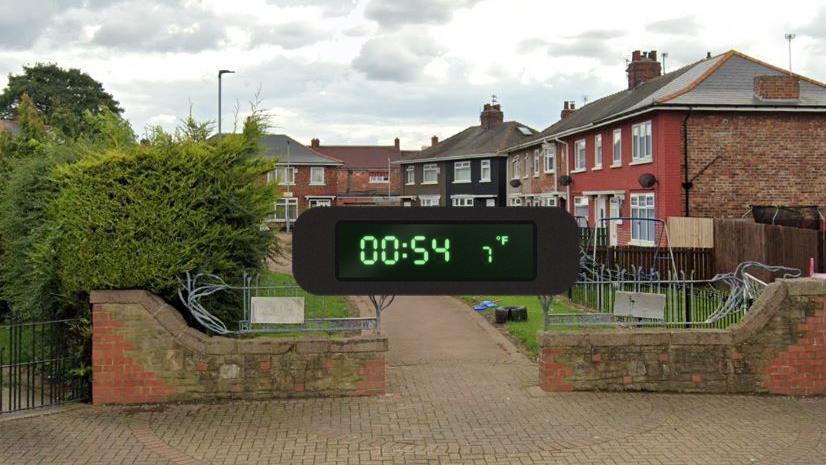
{"hour": 0, "minute": 54}
